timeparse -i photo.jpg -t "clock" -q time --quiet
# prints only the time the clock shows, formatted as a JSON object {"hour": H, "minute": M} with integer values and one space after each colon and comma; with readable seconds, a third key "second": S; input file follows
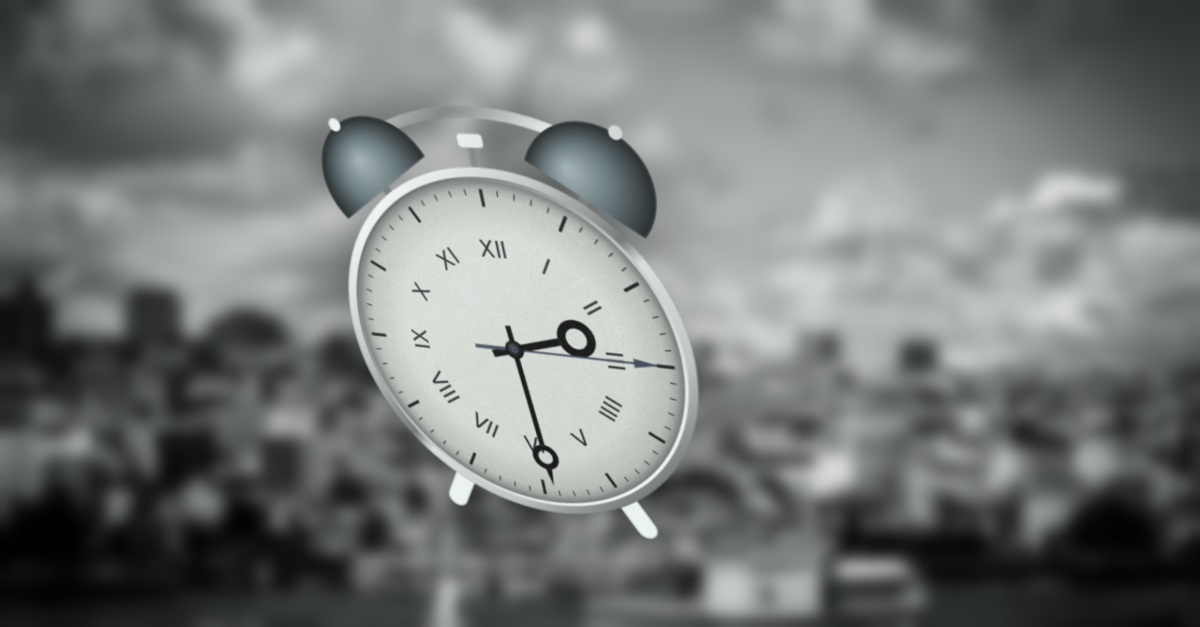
{"hour": 2, "minute": 29, "second": 15}
